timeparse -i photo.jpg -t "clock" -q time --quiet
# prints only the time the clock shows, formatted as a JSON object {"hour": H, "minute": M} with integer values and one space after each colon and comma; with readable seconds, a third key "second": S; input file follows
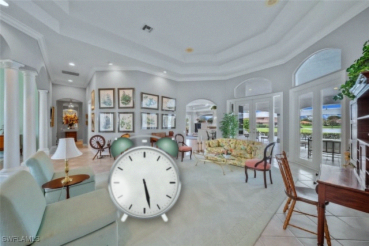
{"hour": 5, "minute": 28}
